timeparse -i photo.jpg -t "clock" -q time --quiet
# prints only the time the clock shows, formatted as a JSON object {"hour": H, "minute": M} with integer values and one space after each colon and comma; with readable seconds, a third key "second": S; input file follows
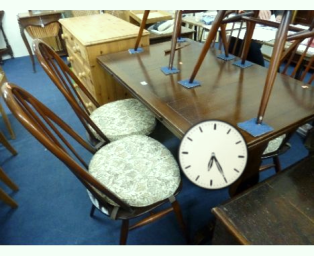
{"hour": 6, "minute": 25}
